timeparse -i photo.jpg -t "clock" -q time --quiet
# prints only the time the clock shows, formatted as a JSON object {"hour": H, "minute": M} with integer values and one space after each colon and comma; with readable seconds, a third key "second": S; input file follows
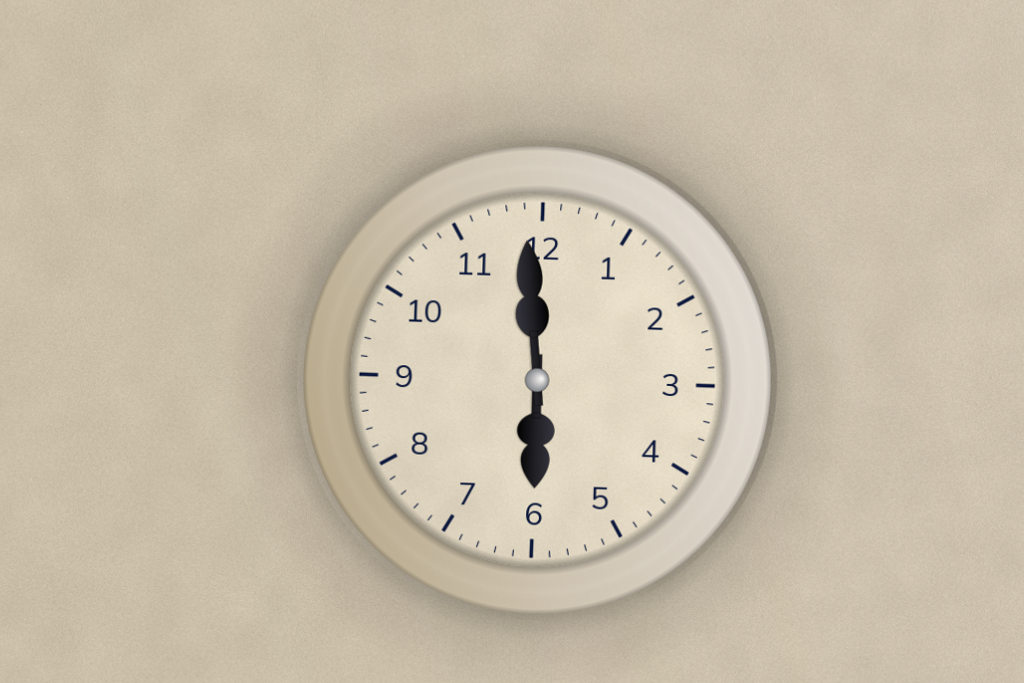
{"hour": 5, "minute": 59}
